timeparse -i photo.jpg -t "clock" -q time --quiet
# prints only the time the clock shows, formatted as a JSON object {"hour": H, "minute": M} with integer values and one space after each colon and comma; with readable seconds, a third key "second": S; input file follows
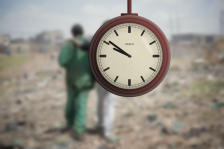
{"hour": 9, "minute": 51}
